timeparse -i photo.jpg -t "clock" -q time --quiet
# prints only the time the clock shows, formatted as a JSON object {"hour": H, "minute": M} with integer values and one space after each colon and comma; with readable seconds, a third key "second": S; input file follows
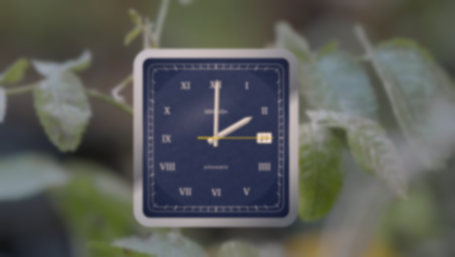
{"hour": 2, "minute": 0, "second": 15}
